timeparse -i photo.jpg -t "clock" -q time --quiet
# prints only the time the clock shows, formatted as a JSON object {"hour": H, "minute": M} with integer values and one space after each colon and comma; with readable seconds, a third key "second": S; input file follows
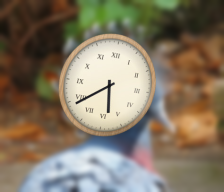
{"hour": 5, "minute": 39}
